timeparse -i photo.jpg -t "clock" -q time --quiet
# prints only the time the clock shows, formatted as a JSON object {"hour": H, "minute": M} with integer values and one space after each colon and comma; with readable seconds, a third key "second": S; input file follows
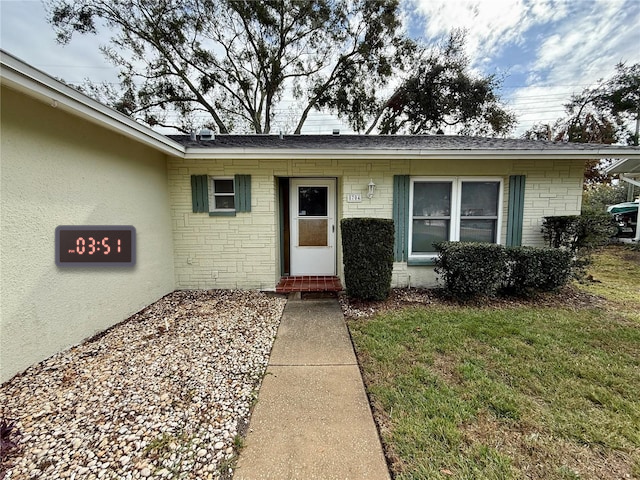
{"hour": 3, "minute": 51}
